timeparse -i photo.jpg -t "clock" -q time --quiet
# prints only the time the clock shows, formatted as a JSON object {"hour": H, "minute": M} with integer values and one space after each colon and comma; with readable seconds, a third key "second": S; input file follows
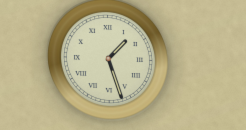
{"hour": 1, "minute": 27}
